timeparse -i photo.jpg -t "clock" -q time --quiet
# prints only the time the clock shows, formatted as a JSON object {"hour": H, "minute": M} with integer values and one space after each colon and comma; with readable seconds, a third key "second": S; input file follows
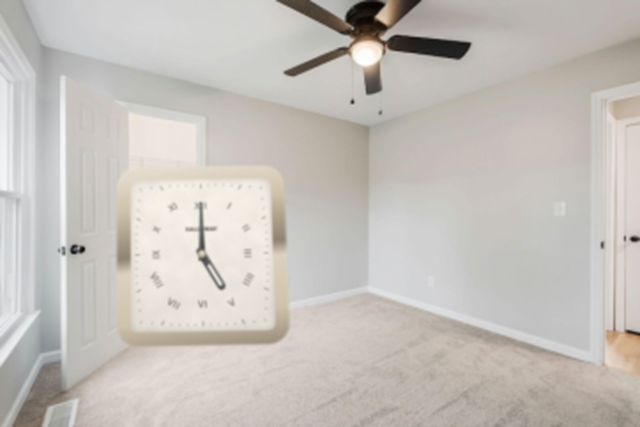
{"hour": 5, "minute": 0}
